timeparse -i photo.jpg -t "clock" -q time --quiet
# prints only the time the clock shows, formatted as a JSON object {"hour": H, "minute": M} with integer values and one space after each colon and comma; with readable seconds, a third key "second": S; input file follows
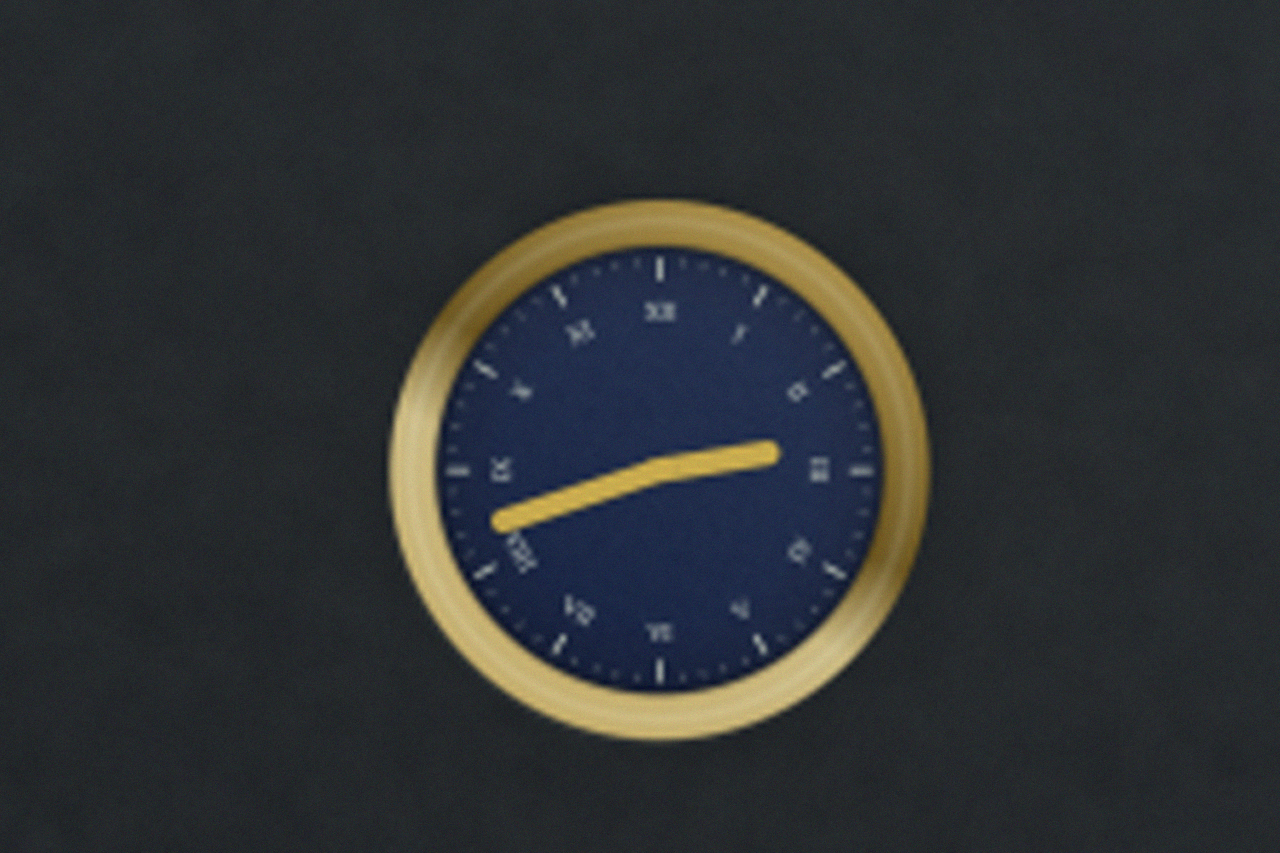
{"hour": 2, "minute": 42}
